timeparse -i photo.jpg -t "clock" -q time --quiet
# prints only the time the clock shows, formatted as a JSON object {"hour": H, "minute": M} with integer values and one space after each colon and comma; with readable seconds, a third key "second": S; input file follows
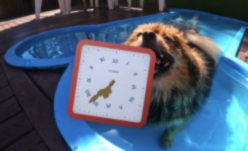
{"hour": 6, "minute": 37}
